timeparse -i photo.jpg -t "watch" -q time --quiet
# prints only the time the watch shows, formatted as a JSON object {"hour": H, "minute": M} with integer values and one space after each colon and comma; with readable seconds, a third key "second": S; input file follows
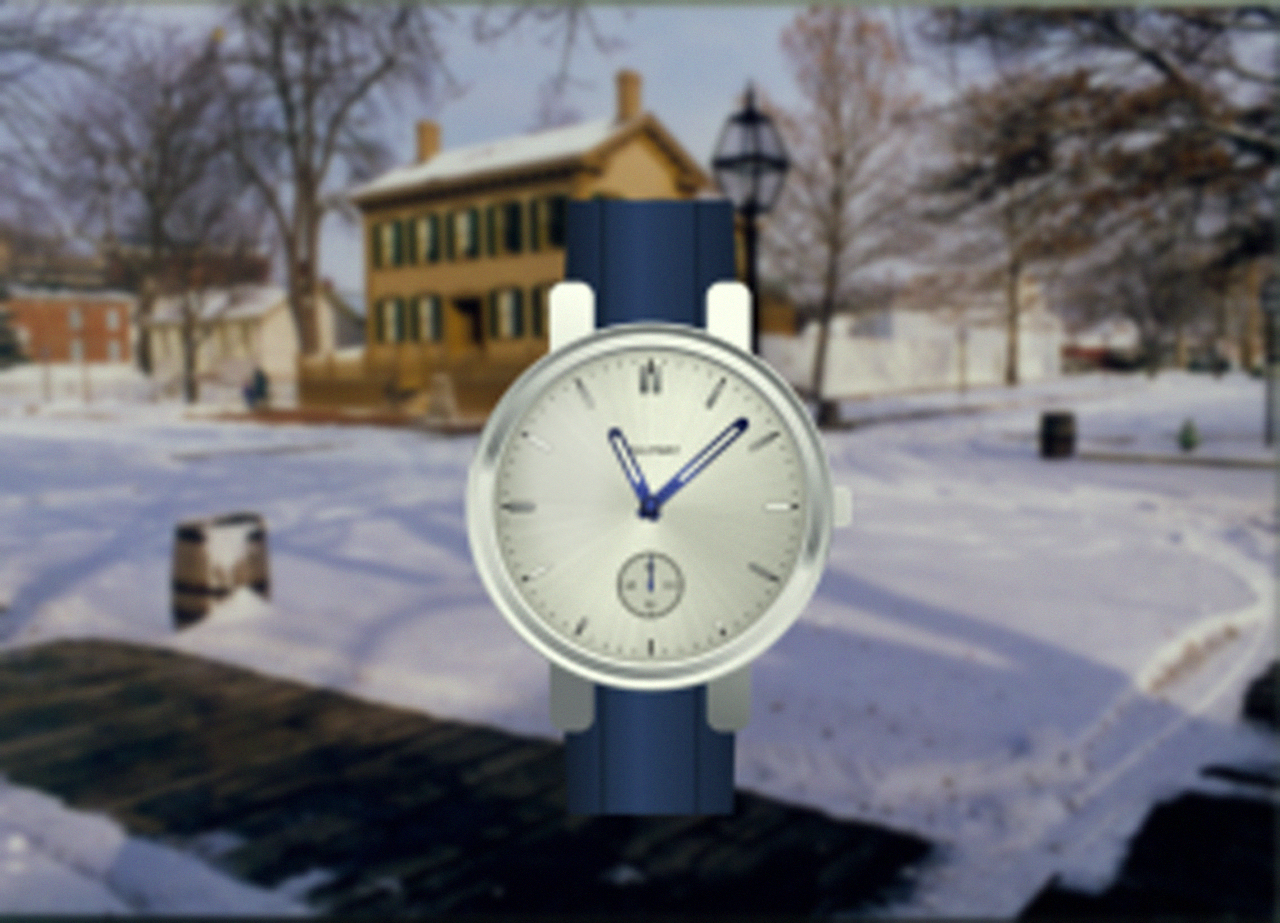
{"hour": 11, "minute": 8}
